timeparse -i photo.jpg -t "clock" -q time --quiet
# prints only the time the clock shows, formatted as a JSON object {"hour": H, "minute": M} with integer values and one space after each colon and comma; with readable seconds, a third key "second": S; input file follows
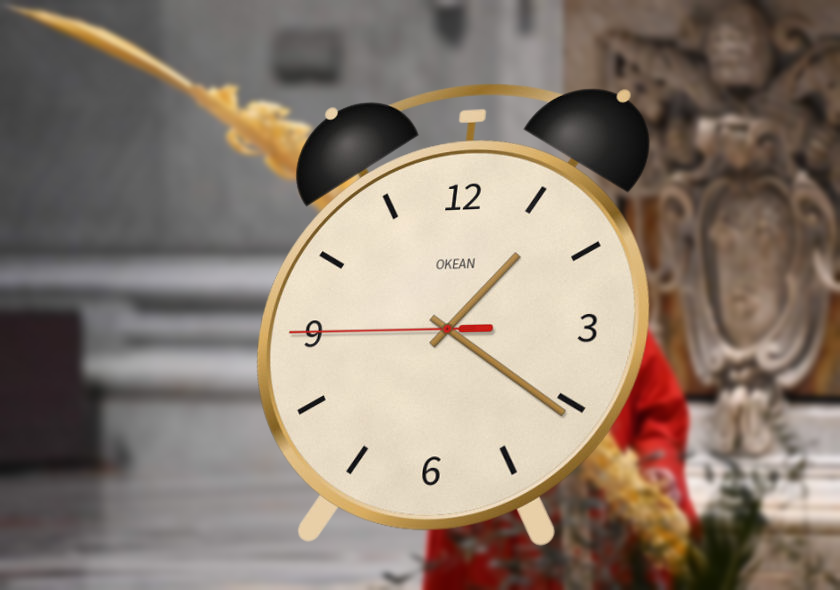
{"hour": 1, "minute": 20, "second": 45}
